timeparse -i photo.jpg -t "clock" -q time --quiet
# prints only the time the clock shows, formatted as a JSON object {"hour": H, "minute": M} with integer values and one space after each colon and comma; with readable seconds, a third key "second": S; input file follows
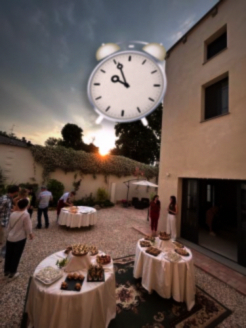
{"hour": 9, "minute": 56}
